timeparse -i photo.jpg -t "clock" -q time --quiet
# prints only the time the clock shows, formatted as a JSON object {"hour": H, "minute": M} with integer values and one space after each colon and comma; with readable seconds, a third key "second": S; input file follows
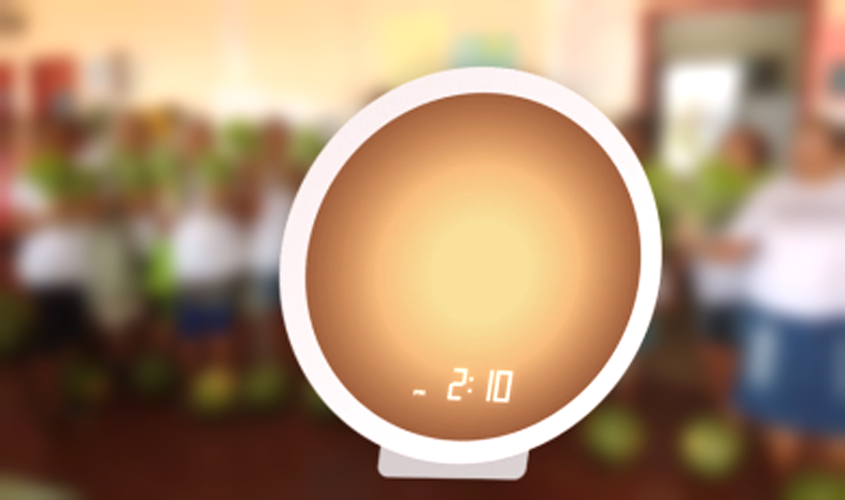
{"hour": 2, "minute": 10}
